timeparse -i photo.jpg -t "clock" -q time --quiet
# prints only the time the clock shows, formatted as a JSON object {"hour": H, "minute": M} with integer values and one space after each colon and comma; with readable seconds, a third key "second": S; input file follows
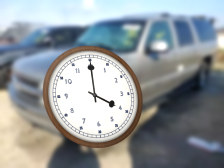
{"hour": 4, "minute": 0}
